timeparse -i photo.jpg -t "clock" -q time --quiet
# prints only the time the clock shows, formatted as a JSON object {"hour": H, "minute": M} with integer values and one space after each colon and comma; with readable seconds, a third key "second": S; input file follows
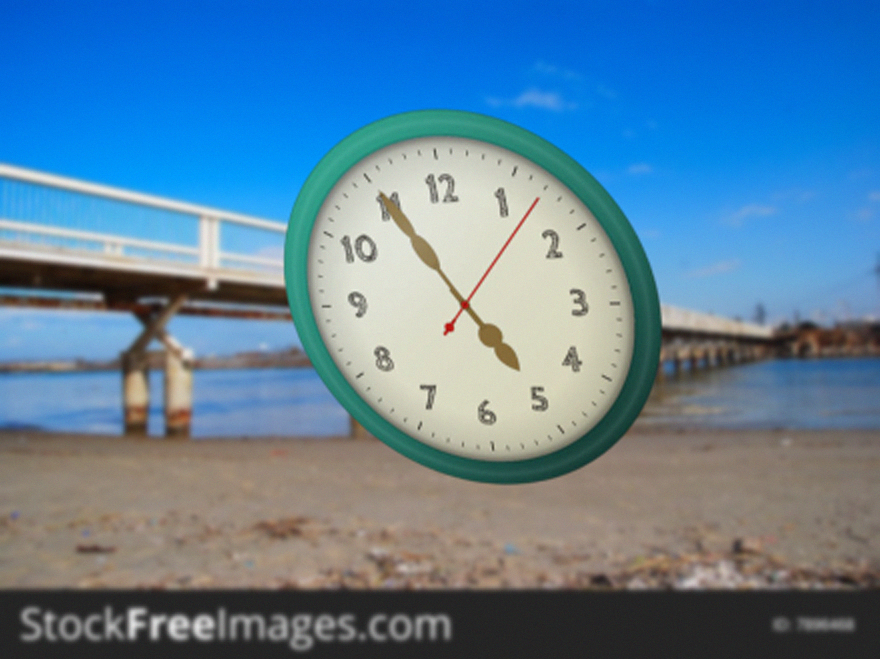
{"hour": 4, "minute": 55, "second": 7}
